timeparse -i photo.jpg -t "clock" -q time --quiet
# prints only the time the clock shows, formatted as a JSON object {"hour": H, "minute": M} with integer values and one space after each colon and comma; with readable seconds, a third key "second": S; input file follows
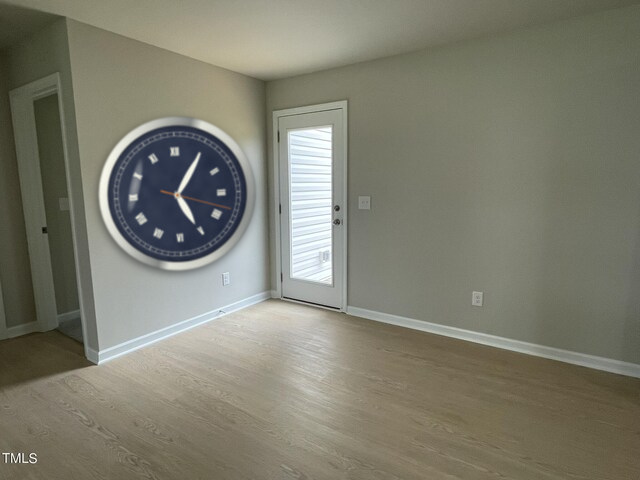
{"hour": 5, "minute": 5, "second": 18}
